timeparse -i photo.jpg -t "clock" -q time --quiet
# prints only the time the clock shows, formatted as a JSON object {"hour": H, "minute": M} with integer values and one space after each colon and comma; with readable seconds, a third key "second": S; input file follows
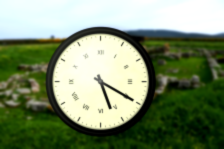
{"hour": 5, "minute": 20}
